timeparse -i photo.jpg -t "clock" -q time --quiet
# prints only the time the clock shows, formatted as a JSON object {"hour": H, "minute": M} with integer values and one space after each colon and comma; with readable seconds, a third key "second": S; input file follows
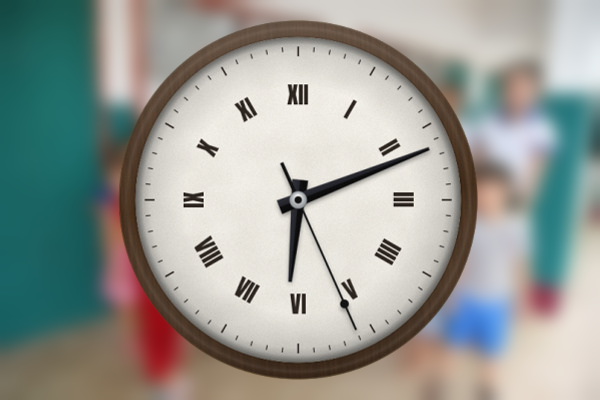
{"hour": 6, "minute": 11, "second": 26}
